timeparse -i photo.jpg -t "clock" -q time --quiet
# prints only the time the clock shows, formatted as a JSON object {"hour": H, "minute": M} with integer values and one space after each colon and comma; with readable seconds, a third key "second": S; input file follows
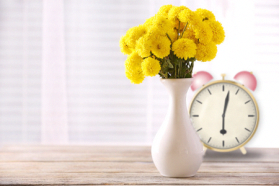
{"hour": 6, "minute": 2}
